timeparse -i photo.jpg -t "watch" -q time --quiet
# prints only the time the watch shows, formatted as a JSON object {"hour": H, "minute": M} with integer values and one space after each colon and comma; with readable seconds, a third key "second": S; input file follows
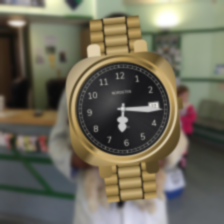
{"hour": 6, "minute": 16}
